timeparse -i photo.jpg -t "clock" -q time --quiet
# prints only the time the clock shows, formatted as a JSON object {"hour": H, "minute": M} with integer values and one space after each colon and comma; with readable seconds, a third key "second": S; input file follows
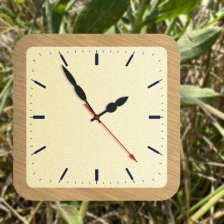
{"hour": 1, "minute": 54, "second": 23}
